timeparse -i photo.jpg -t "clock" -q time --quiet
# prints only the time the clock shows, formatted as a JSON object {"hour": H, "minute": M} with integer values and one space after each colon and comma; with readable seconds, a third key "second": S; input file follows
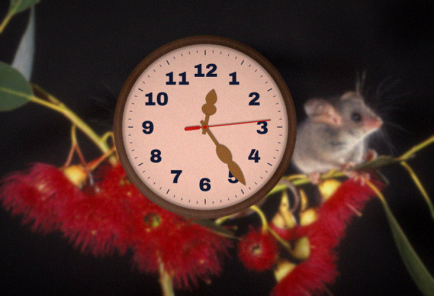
{"hour": 12, "minute": 24, "second": 14}
